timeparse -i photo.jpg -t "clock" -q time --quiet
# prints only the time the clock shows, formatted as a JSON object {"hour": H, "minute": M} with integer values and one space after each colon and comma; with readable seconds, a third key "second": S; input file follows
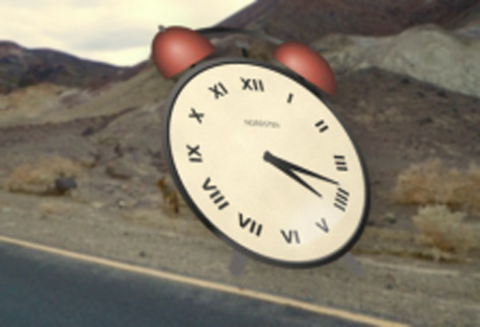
{"hour": 4, "minute": 18}
